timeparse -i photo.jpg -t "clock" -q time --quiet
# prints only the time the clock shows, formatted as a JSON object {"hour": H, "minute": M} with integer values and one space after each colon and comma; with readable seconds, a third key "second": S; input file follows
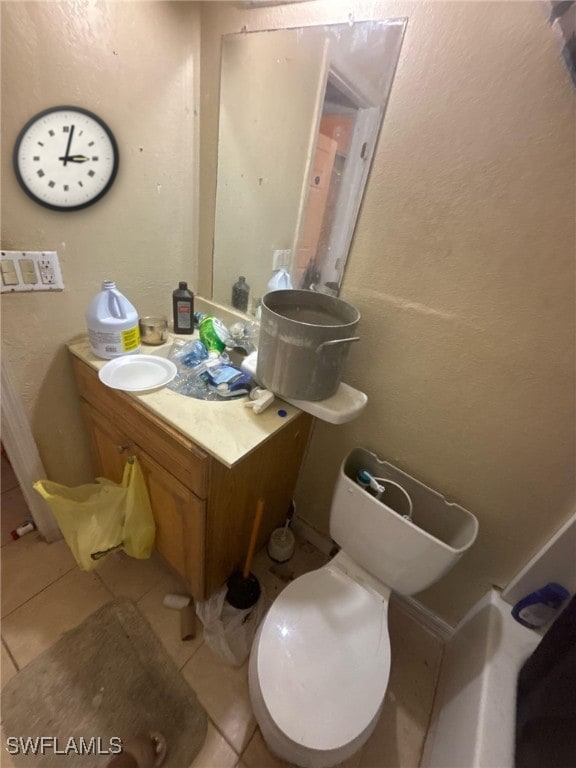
{"hour": 3, "minute": 2}
